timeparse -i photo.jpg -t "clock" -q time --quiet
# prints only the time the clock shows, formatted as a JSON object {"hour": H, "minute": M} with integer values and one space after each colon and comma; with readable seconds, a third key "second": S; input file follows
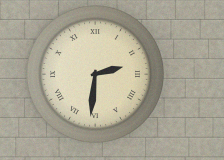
{"hour": 2, "minute": 31}
